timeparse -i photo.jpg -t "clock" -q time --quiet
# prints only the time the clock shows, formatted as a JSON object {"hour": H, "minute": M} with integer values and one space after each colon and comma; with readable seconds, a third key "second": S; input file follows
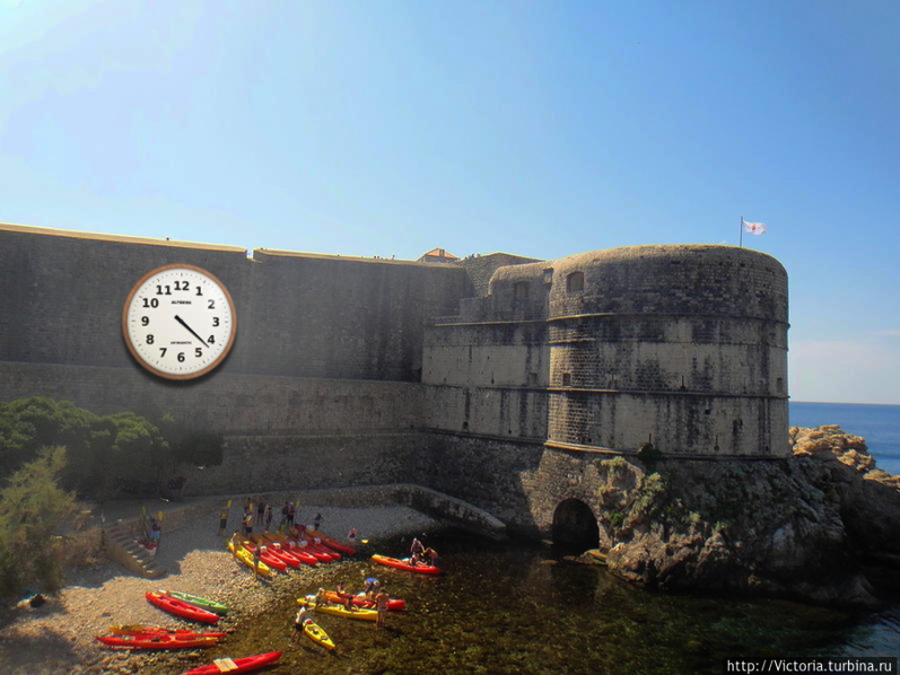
{"hour": 4, "minute": 22}
